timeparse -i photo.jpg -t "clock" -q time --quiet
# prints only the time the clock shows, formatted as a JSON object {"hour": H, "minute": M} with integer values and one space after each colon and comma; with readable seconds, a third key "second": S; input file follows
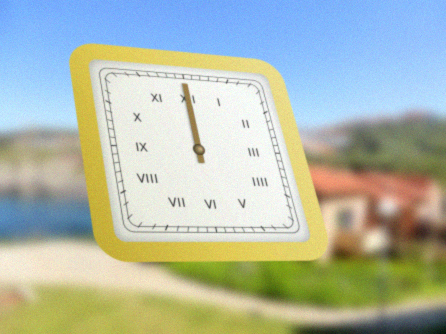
{"hour": 12, "minute": 0}
